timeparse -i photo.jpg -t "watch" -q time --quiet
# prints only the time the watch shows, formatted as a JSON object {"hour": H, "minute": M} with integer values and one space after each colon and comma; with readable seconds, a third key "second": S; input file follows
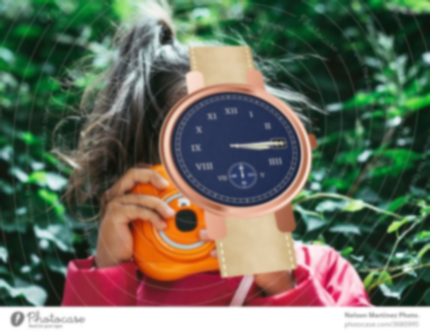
{"hour": 3, "minute": 15}
